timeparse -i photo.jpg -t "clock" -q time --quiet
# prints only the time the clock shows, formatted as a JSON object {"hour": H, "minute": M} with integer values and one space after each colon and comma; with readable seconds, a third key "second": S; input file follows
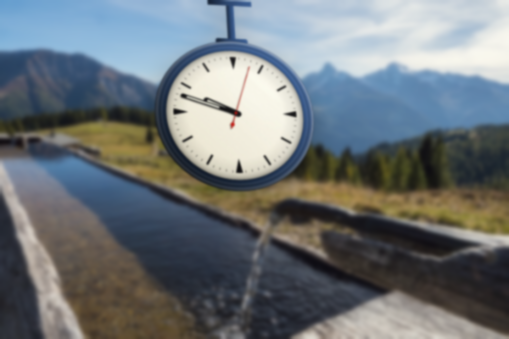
{"hour": 9, "minute": 48, "second": 3}
